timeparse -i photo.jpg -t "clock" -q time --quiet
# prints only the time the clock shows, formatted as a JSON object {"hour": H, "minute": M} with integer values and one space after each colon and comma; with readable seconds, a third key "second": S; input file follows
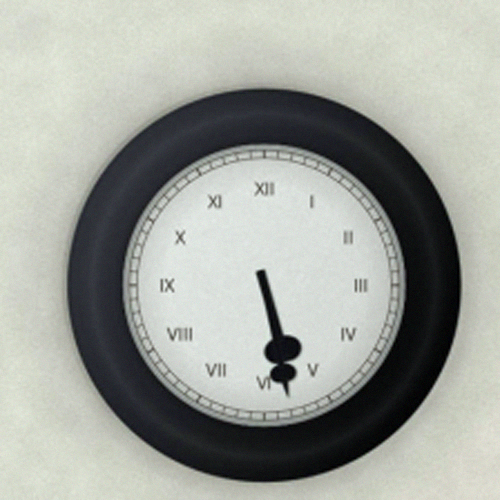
{"hour": 5, "minute": 28}
